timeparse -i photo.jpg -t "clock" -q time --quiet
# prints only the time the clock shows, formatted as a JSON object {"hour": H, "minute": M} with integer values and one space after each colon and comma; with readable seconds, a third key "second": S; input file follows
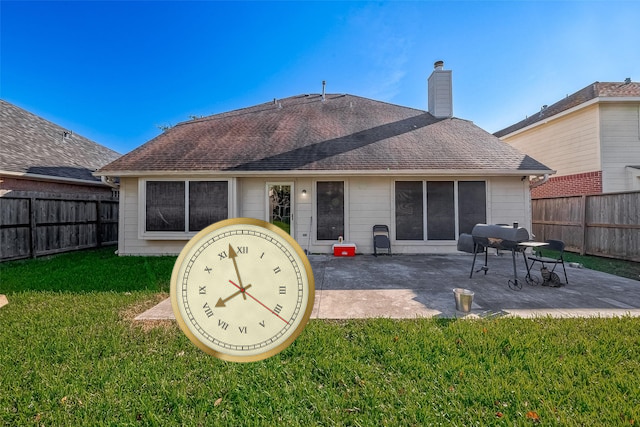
{"hour": 7, "minute": 57, "second": 21}
